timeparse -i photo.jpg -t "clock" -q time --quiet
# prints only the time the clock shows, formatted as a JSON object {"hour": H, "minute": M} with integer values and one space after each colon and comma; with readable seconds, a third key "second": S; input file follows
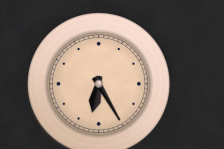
{"hour": 6, "minute": 25}
